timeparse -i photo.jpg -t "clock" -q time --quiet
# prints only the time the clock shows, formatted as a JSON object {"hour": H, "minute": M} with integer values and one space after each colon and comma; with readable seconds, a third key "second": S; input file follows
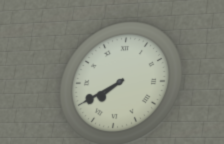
{"hour": 7, "minute": 40}
